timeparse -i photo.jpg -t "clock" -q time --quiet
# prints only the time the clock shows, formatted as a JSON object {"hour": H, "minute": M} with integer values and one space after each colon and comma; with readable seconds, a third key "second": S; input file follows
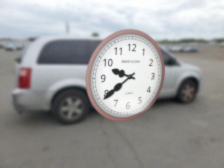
{"hour": 9, "minute": 39}
